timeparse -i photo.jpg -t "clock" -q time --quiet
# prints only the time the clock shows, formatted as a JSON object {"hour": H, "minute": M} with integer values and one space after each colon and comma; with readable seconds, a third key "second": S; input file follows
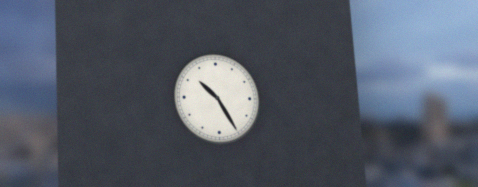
{"hour": 10, "minute": 25}
